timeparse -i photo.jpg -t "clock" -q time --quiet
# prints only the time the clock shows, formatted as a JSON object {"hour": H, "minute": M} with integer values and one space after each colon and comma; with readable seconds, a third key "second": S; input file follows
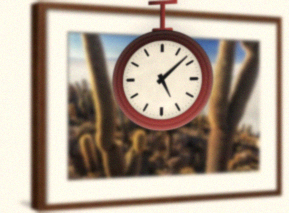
{"hour": 5, "minute": 8}
